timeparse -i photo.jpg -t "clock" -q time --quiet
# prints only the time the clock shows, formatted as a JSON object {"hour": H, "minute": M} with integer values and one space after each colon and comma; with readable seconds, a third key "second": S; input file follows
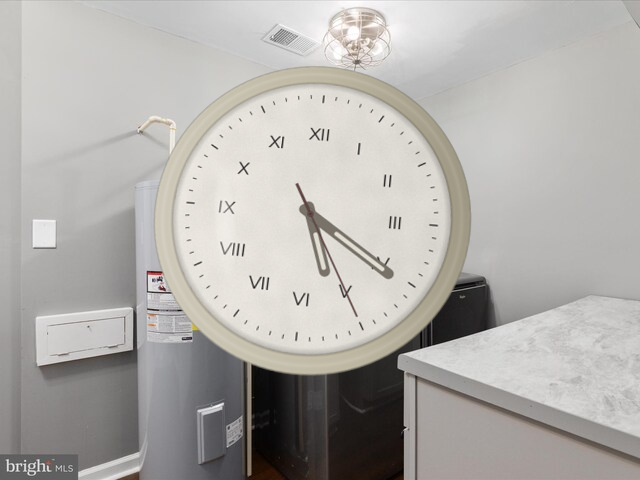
{"hour": 5, "minute": 20, "second": 25}
